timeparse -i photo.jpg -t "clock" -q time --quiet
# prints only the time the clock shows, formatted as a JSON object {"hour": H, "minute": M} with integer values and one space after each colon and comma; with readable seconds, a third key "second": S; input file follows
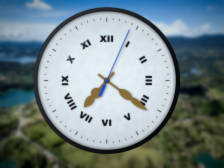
{"hour": 7, "minute": 21, "second": 4}
